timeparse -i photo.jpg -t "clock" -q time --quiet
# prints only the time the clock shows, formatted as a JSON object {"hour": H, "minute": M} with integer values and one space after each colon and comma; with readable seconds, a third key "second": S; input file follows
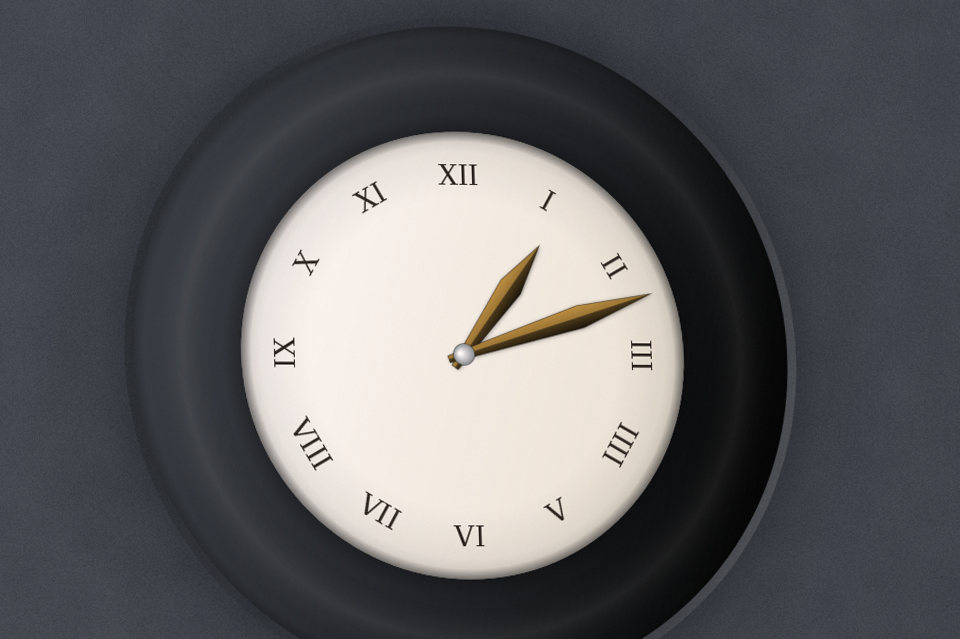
{"hour": 1, "minute": 12}
